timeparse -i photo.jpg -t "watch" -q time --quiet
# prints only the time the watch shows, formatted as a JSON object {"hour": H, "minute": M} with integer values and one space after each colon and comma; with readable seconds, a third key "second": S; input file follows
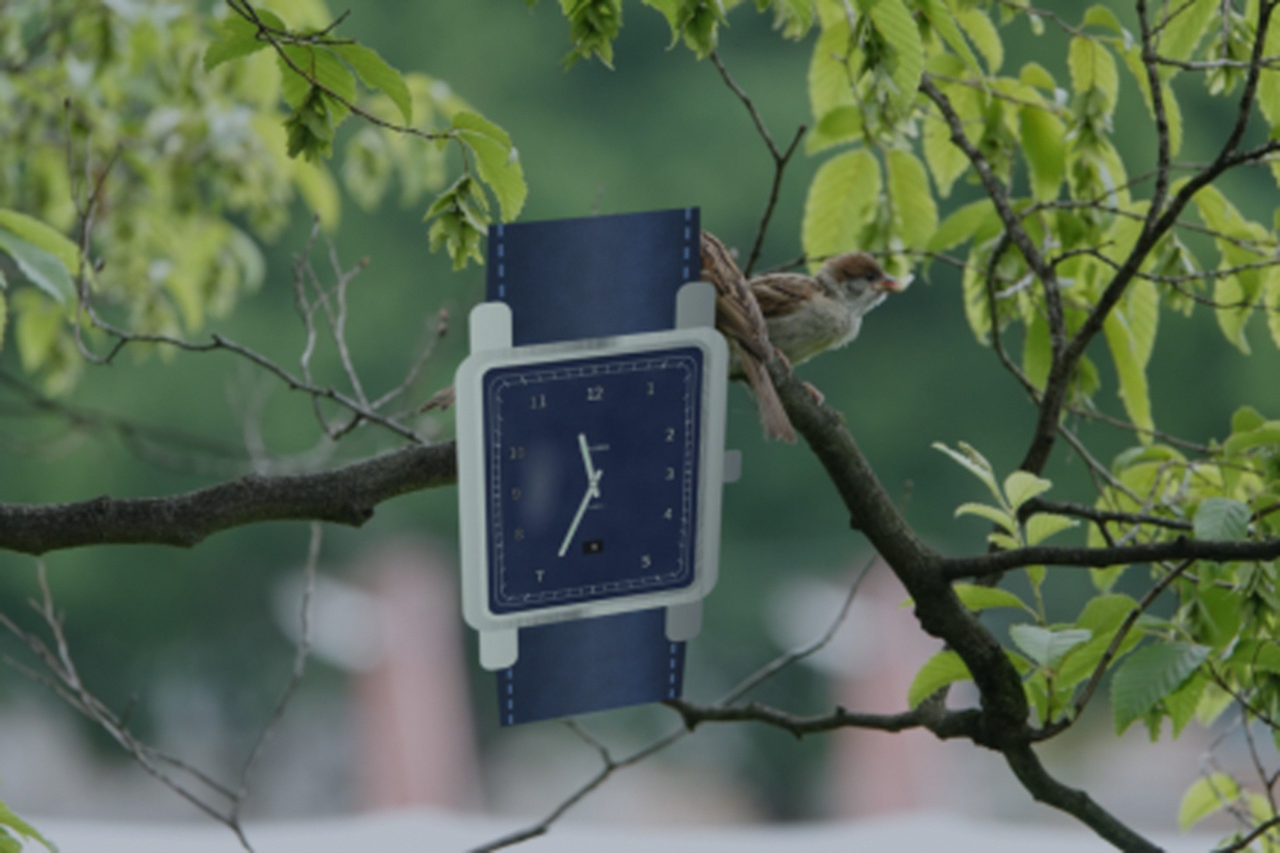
{"hour": 11, "minute": 34}
